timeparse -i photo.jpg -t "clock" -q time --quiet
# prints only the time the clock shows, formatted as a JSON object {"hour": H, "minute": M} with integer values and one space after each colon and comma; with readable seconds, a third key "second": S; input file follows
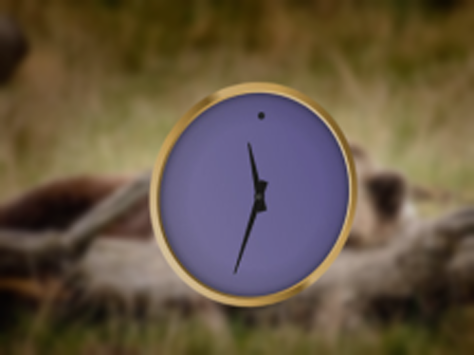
{"hour": 11, "minute": 33}
